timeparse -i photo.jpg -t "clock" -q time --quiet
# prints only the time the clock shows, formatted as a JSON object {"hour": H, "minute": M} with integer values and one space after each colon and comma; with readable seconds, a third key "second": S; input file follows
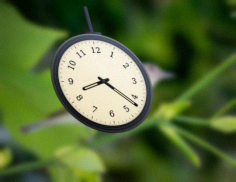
{"hour": 8, "minute": 22}
